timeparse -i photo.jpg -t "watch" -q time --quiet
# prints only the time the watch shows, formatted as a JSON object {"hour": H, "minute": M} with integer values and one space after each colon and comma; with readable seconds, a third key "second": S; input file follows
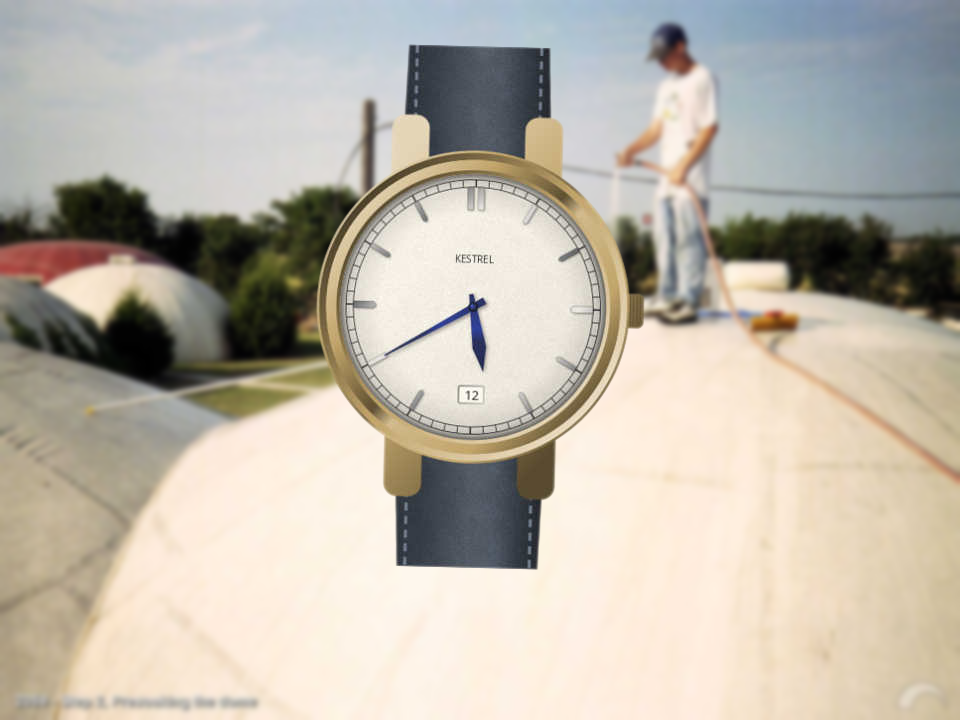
{"hour": 5, "minute": 40}
